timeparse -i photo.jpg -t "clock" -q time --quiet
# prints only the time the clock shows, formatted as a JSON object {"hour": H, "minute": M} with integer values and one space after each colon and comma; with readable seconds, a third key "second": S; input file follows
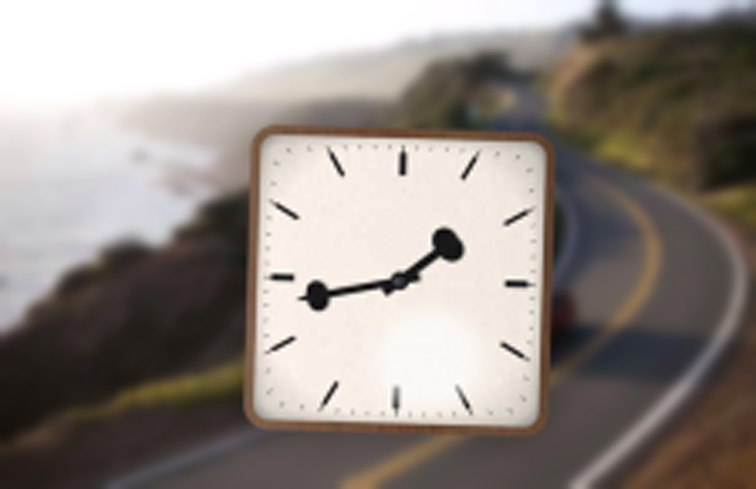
{"hour": 1, "minute": 43}
